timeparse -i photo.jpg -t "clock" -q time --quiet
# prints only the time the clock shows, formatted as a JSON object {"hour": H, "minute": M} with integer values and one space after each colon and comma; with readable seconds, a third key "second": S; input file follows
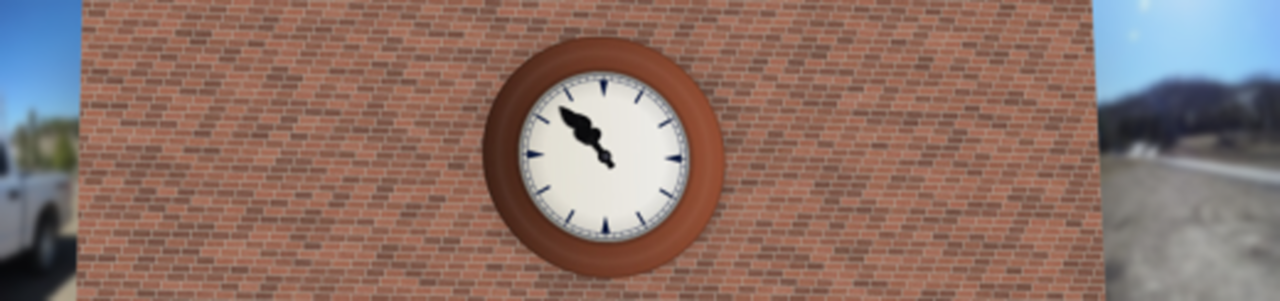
{"hour": 10, "minute": 53}
